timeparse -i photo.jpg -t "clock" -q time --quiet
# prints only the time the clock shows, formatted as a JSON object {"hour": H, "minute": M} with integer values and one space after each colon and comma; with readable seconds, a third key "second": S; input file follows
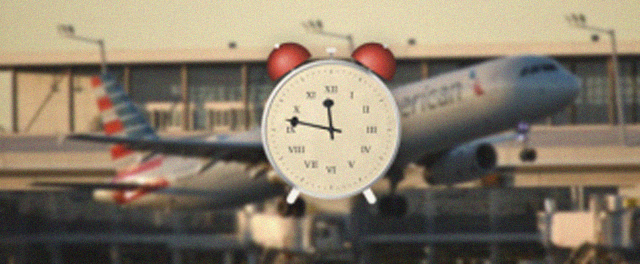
{"hour": 11, "minute": 47}
